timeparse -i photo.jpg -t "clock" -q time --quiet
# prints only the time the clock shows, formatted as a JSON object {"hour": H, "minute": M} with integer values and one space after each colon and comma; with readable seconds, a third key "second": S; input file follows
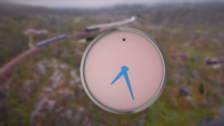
{"hour": 7, "minute": 27}
